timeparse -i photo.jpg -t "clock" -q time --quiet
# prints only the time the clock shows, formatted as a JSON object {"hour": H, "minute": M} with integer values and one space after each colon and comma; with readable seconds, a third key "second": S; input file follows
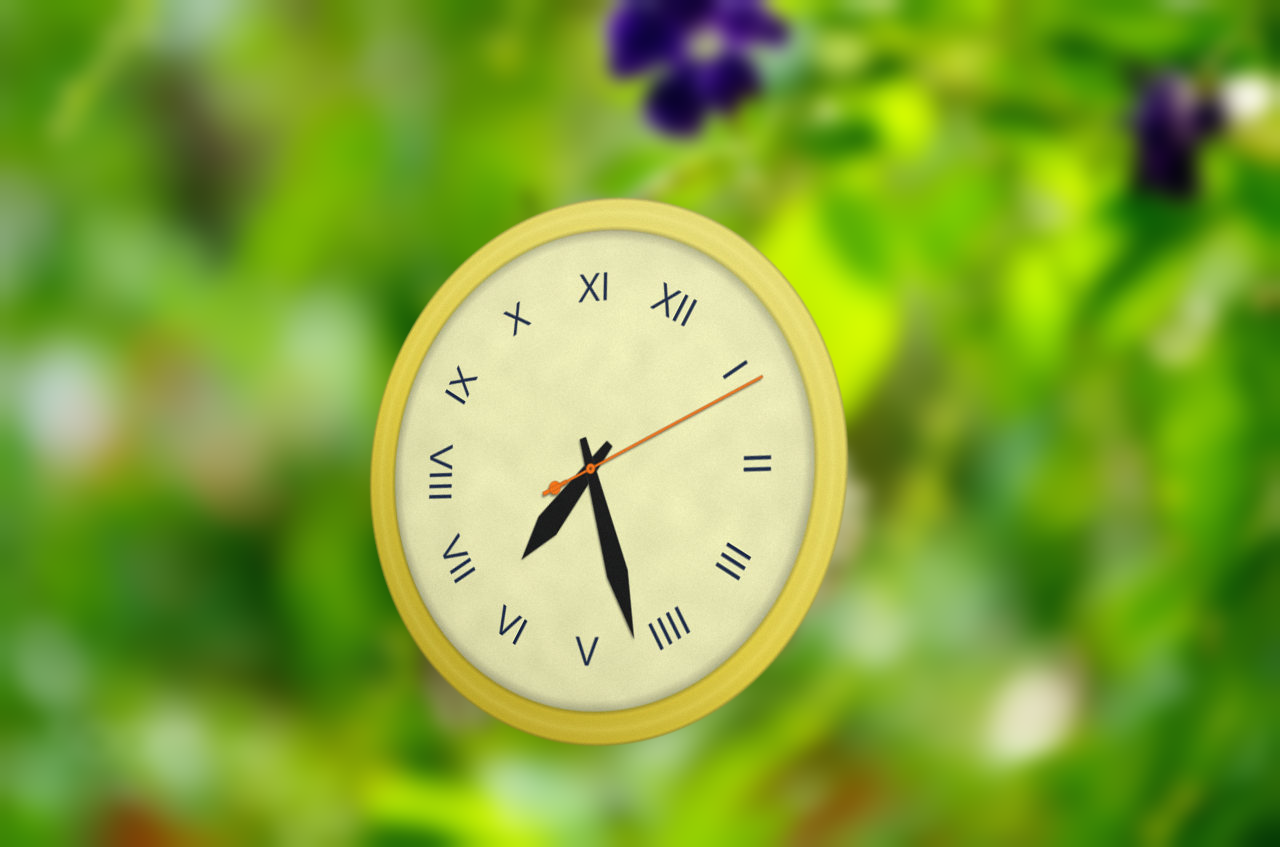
{"hour": 6, "minute": 22, "second": 6}
